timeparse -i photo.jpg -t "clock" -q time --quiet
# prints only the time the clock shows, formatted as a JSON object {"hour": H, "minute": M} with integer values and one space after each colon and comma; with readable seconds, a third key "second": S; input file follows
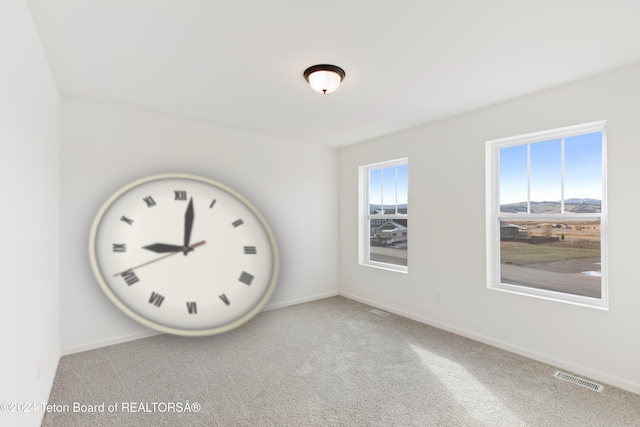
{"hour": 9, "minute": 1, "second": 41}
